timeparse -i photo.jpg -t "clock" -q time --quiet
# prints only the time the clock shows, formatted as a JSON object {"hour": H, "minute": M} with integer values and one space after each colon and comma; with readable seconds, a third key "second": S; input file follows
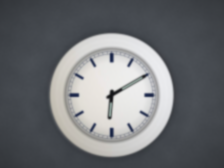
{"hour": 6, "minute": 10}
